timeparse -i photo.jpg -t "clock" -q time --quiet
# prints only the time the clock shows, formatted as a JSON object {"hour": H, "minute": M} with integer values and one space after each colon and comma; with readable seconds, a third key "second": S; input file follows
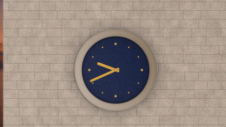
{"hour": 9, "minute": 41}
